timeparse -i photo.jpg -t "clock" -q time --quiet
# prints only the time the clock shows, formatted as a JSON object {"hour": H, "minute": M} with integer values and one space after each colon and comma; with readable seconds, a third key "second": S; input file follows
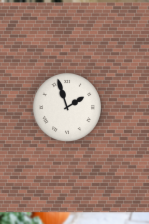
{"hour": 1, "minute": 57}
